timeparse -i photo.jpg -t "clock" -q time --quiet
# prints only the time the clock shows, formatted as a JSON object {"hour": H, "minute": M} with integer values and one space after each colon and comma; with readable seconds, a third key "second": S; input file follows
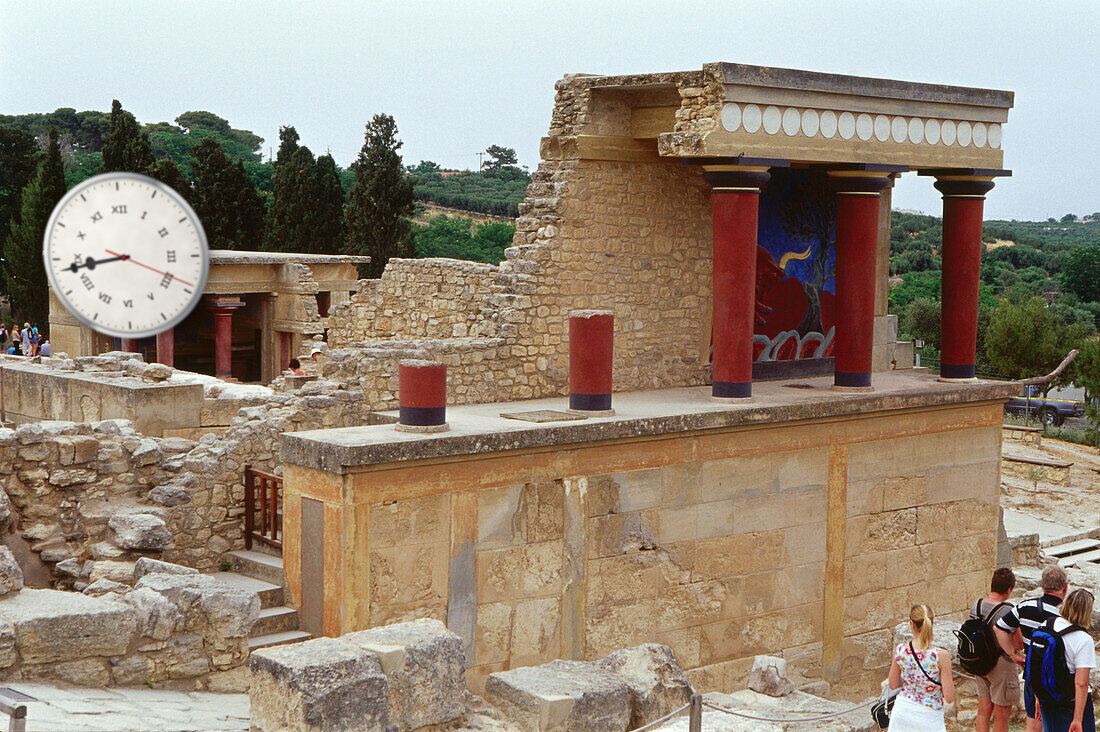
{"hour": 8, "minute": 43, "second": 19}
